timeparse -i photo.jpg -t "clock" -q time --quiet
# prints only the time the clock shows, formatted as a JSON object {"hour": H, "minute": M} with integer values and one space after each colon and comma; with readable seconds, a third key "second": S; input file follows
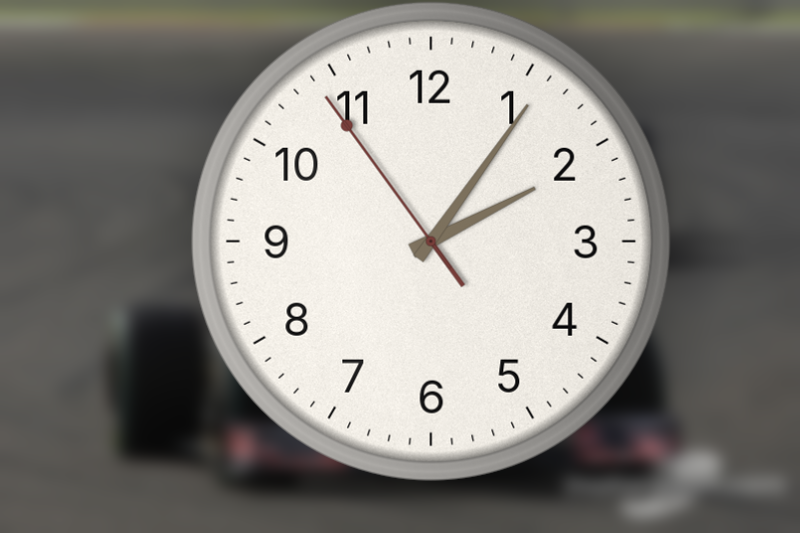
{"hour": 2, "minute": 5, "second": 54}
